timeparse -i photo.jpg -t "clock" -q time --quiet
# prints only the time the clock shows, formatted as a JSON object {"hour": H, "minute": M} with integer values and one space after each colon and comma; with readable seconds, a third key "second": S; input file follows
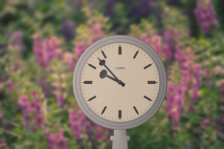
{"hour": 9, "minute": 53}
